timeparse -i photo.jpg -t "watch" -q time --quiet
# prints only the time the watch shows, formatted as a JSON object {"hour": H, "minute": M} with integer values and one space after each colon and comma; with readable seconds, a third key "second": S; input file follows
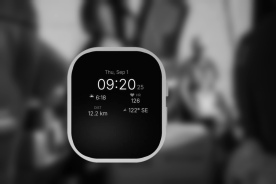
{"hour": 9, "minute": 20}
